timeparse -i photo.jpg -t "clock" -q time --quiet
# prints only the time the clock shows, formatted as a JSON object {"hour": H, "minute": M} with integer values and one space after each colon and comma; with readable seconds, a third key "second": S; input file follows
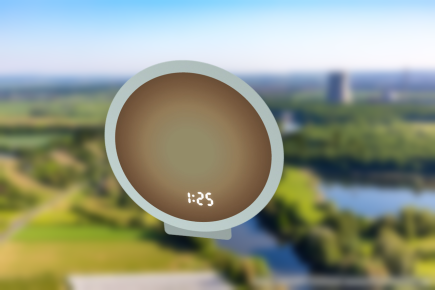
{"hour": 1, "minute": 25}
